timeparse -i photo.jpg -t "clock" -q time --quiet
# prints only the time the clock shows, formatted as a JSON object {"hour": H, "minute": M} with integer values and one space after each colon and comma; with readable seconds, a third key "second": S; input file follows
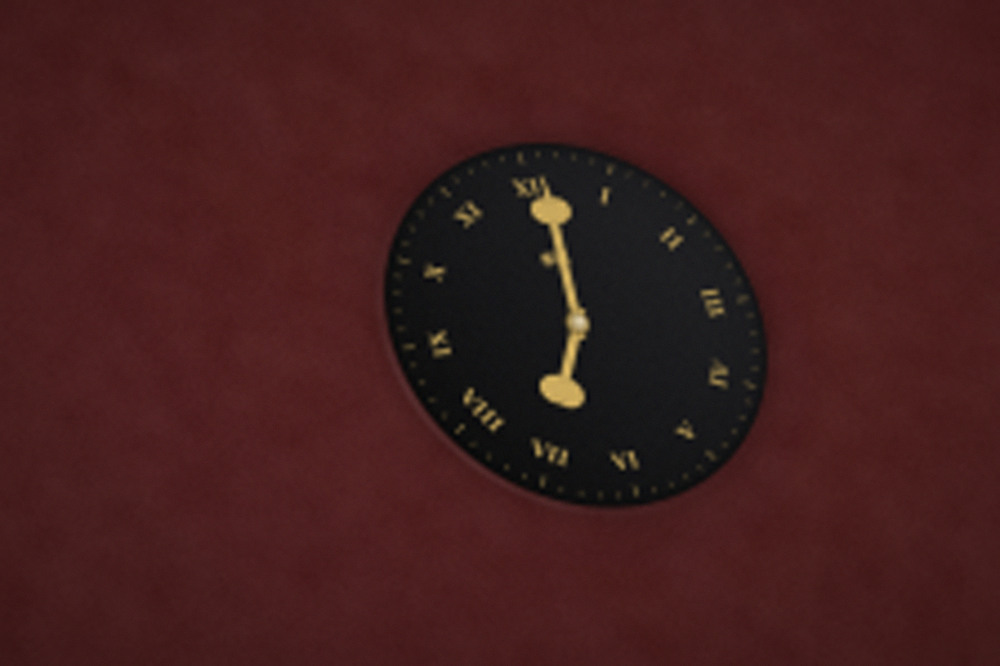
{"hour": 7, "minute": 1}
